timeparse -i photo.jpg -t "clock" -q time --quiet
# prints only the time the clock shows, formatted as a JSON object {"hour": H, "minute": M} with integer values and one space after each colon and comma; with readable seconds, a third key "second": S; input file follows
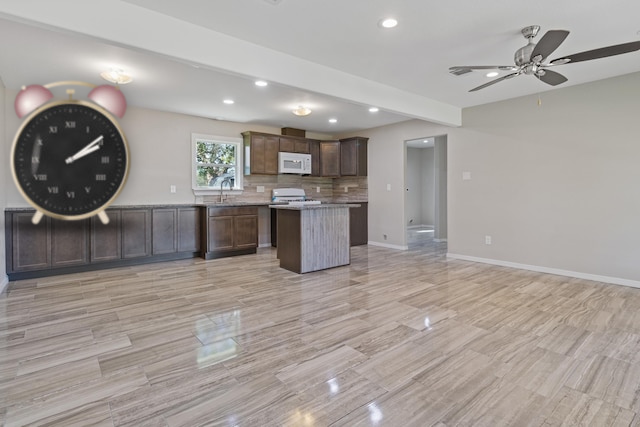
{"hour": 2, "minute": 9}
